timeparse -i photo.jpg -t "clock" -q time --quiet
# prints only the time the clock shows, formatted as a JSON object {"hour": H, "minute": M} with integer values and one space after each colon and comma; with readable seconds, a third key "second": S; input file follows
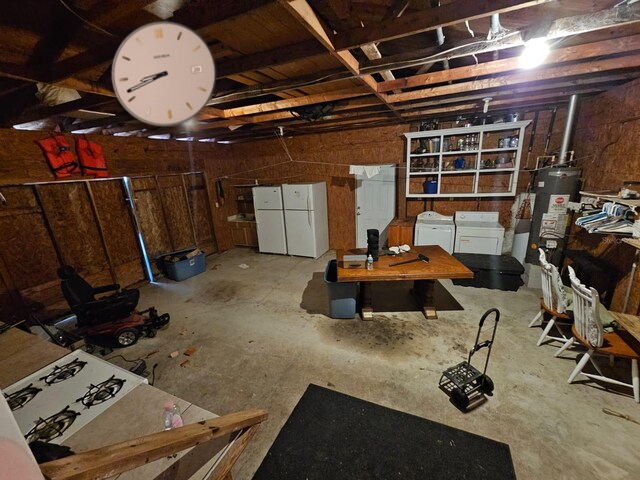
{"hour": 8, "minute": 42}
